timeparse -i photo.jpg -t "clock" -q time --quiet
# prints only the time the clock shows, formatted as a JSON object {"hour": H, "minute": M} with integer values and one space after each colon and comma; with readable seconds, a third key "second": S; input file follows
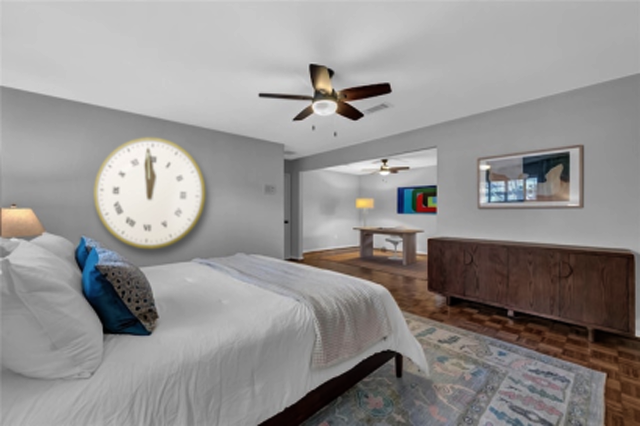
{"hour": 11, "minute": 59}
